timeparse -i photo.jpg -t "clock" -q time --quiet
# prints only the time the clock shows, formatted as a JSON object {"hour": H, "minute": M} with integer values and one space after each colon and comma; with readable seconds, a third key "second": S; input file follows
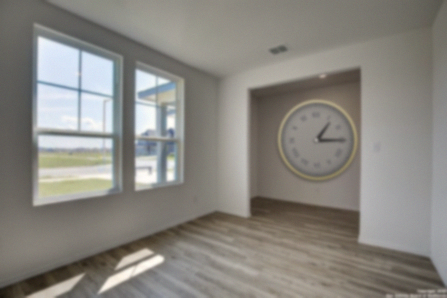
{"hour": 1, "minute": 15}
